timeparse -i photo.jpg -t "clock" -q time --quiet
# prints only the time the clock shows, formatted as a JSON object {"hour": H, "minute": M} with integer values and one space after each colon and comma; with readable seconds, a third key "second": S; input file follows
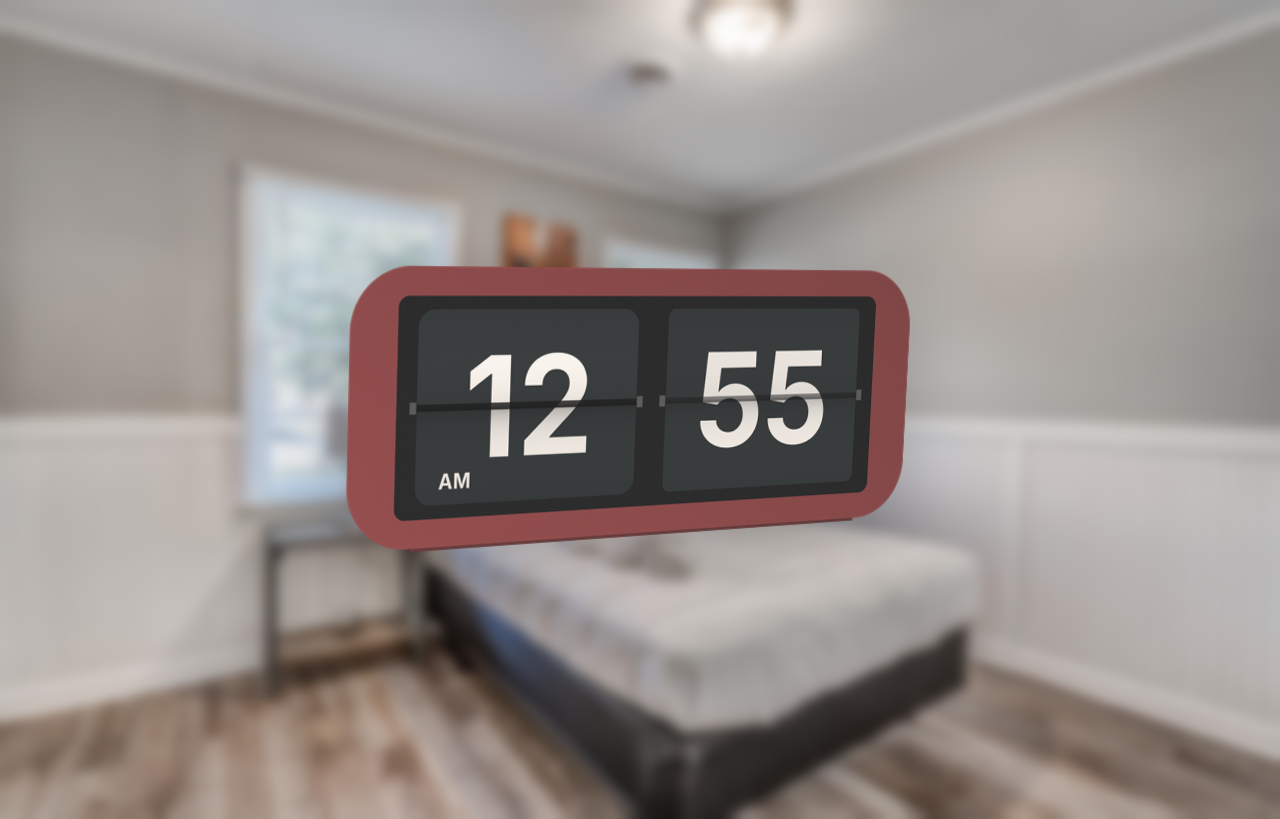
{"hour": 12, "minute": 55}
